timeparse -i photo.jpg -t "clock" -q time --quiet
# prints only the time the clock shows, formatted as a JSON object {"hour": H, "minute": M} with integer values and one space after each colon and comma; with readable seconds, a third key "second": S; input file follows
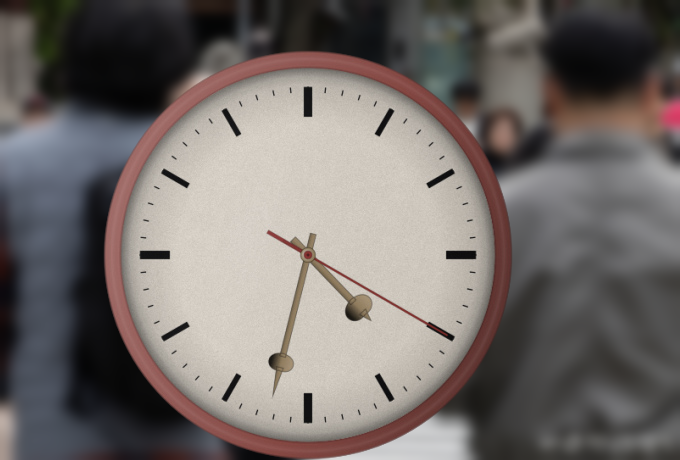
{"hour": 4, "minute": 32, "second": 20}
